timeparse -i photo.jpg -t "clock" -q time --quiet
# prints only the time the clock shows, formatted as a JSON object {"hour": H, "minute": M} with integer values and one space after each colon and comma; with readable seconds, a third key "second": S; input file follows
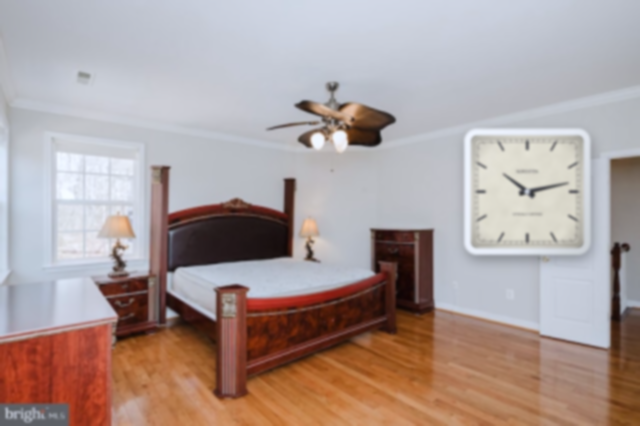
{"hour": 10, "minute": 13}
